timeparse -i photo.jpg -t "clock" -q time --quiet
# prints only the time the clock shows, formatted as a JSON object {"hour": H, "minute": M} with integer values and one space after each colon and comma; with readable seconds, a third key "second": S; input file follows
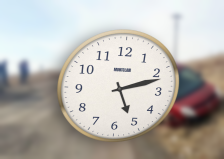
{"hour": 5, "minute": 12}
